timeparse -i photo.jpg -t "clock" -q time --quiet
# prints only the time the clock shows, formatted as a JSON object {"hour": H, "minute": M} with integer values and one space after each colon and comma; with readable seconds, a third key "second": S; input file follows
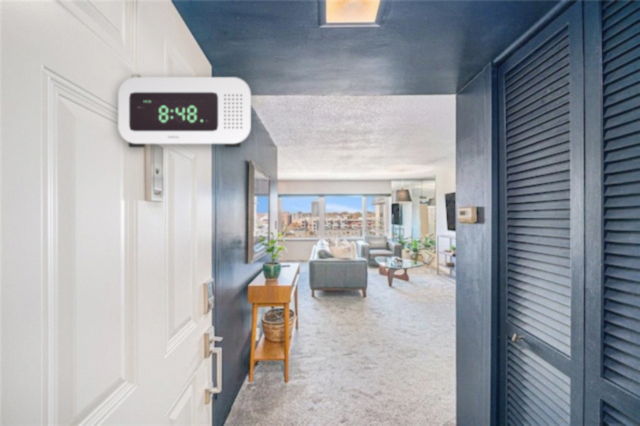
{"hour": 8, "minute": 48}
